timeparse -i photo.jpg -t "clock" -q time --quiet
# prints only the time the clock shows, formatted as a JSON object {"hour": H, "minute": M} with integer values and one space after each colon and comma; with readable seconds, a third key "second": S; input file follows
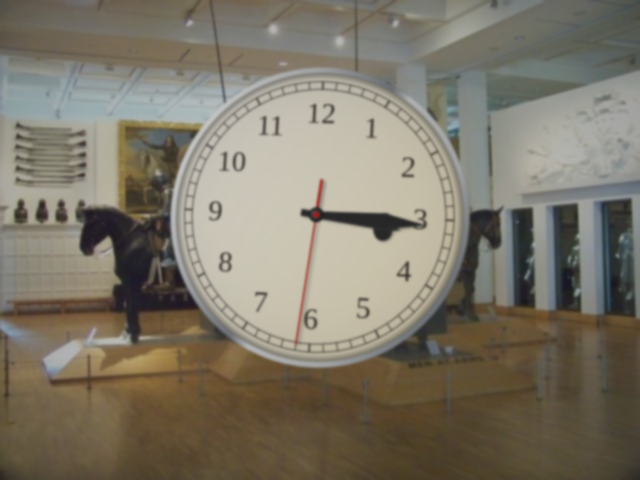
{"hour": 3, "minute": 15, "second": 31}
